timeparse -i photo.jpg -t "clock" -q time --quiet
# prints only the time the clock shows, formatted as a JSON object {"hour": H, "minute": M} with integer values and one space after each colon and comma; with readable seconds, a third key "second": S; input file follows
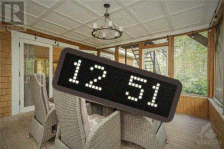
{"hour": 12, "minute": 51}
